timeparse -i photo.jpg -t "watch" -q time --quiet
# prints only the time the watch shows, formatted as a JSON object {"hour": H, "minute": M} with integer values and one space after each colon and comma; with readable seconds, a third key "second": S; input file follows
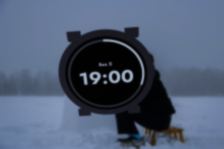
{"hour": 19, "minute": 0}
